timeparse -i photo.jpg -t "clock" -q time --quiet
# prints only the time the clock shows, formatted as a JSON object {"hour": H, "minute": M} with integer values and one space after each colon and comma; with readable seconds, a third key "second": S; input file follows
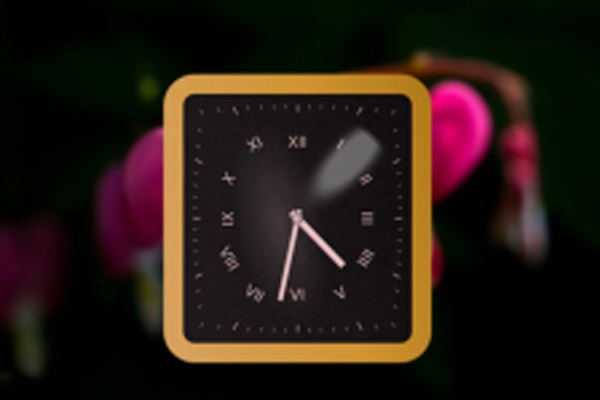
{"hour": 4, "minute": 32}
